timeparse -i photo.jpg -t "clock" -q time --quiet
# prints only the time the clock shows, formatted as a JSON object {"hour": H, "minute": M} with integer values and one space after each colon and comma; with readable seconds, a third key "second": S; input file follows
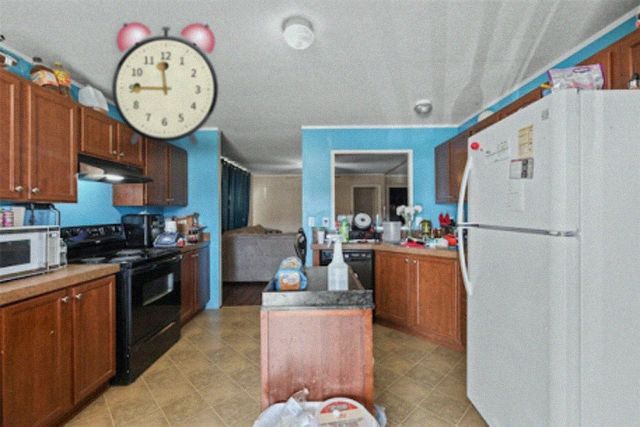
{"hour": 11, "minute": 45}
